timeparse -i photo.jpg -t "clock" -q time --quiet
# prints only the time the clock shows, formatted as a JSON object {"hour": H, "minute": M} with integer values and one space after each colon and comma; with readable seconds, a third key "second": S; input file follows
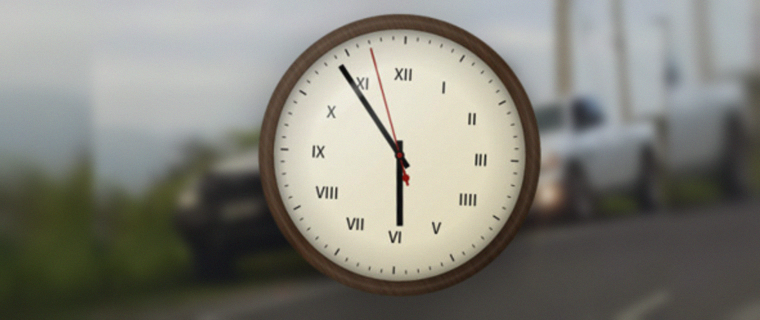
{"hour": 5, "minute": 53, "second": 57}
